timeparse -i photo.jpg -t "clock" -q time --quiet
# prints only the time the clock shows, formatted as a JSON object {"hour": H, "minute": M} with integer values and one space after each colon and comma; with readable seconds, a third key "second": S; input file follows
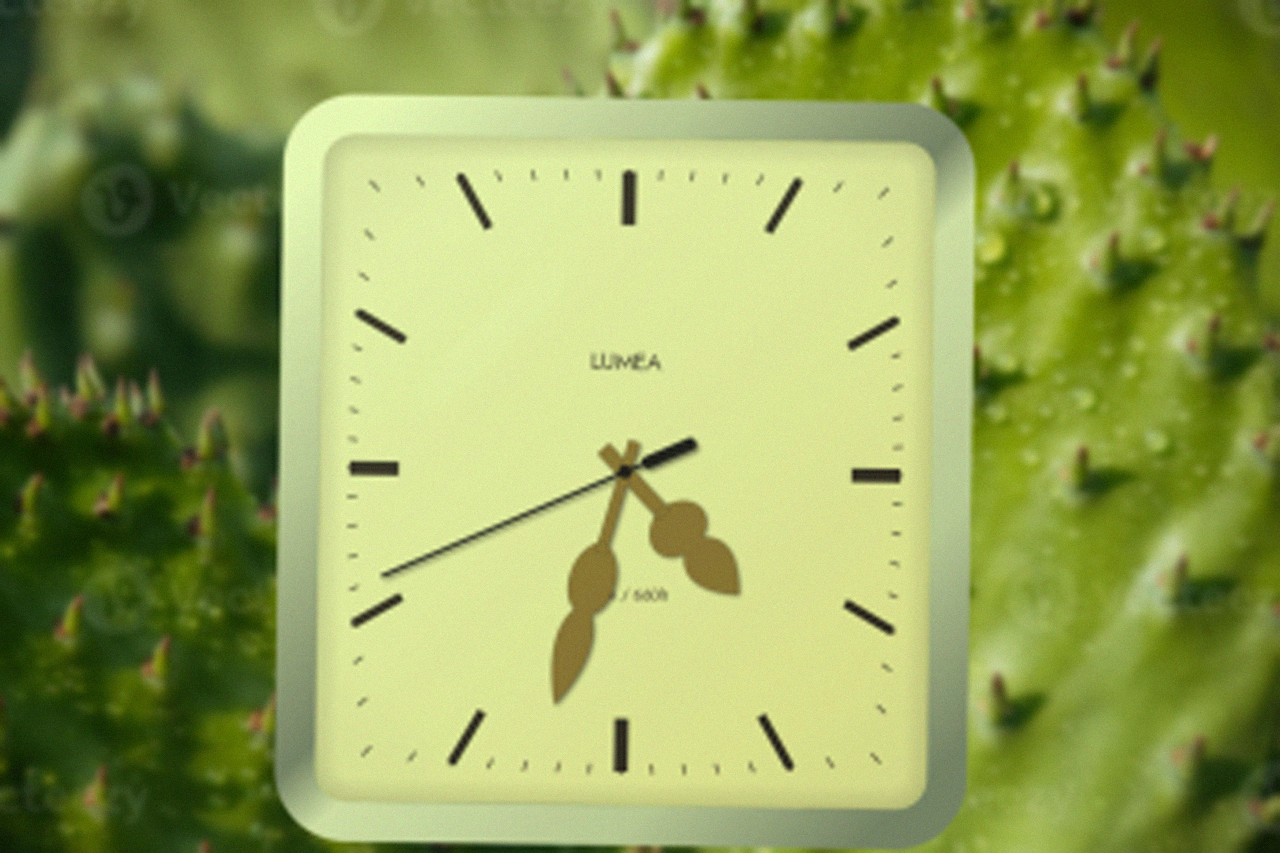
{"hour": 4, "minute": 32, "second": 41}
